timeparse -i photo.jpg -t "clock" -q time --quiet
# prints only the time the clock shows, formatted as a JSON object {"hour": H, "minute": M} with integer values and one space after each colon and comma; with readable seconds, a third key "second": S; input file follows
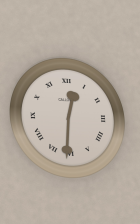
{"hour": 12, "minute": 31}
